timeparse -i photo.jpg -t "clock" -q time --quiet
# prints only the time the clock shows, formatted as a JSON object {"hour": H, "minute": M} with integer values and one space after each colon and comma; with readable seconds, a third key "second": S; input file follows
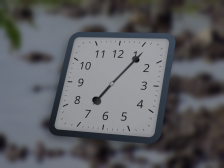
{"hour": 7, "minute": 6}
